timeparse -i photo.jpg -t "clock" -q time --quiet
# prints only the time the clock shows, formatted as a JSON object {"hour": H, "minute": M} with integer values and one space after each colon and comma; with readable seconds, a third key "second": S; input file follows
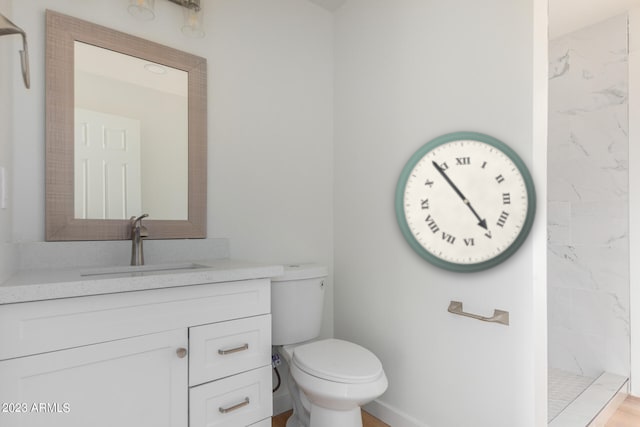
{"hour": 4, "minute": 54}
